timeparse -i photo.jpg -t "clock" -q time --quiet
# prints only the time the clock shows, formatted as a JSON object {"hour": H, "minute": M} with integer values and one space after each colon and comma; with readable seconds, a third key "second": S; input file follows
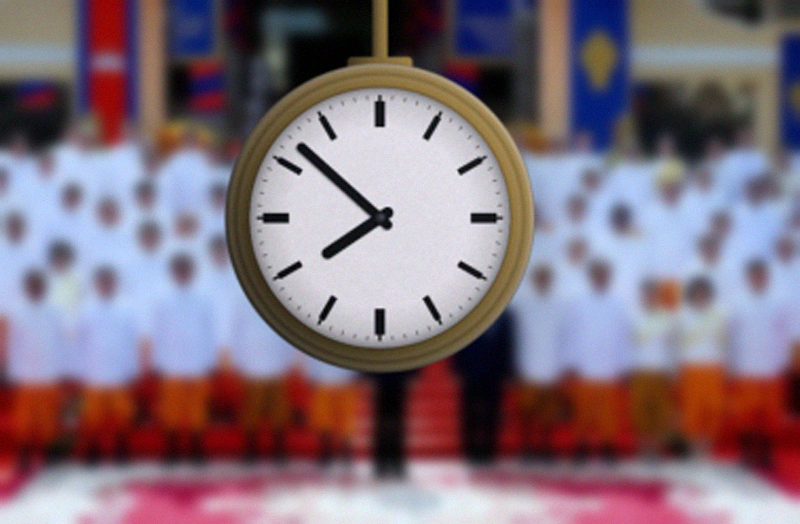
{"hour": 7, "minute": 52}
